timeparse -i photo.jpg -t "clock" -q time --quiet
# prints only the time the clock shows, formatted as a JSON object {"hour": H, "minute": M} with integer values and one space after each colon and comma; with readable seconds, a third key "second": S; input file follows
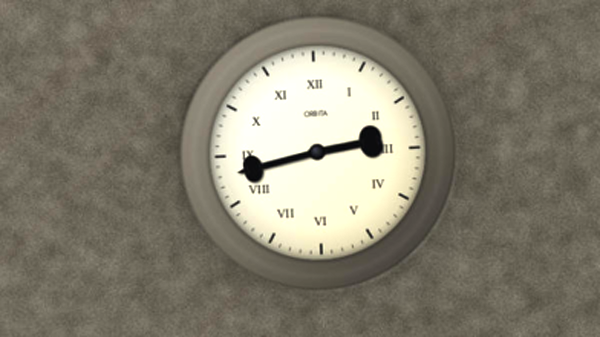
{"hour": 2, "minute": 43}
